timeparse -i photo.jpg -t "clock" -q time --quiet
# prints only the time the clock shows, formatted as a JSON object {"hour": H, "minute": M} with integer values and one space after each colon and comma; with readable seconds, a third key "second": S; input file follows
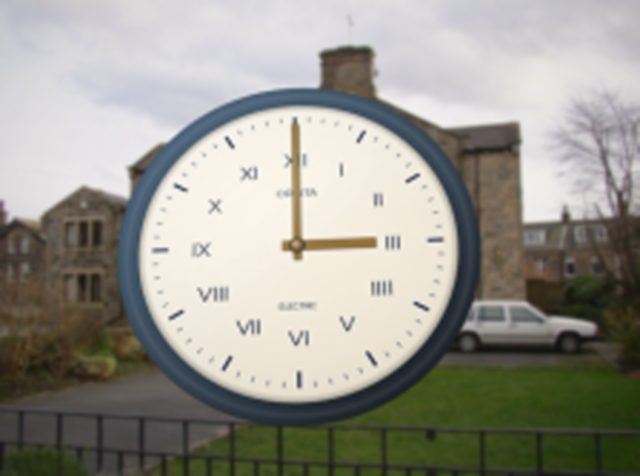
{"hour": 3, "minute": 0}
